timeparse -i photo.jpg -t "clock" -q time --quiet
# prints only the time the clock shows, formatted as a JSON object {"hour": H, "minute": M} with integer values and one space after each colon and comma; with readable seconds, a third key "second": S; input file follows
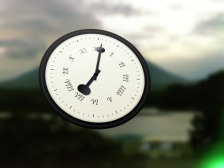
{"hour": 7, "minute": 1}
